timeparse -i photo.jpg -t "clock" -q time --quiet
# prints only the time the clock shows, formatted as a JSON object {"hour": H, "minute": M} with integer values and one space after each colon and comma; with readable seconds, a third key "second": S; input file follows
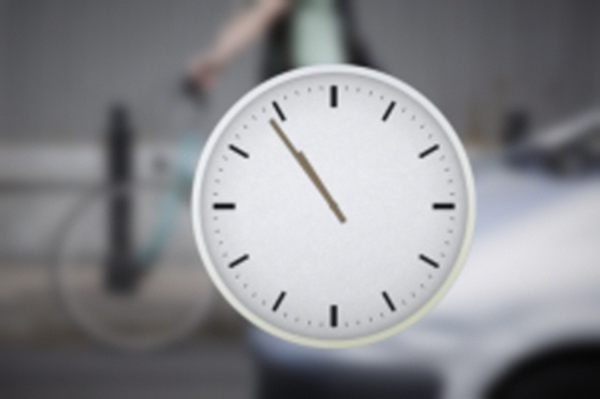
{"hour": 10, "minute": 54}
